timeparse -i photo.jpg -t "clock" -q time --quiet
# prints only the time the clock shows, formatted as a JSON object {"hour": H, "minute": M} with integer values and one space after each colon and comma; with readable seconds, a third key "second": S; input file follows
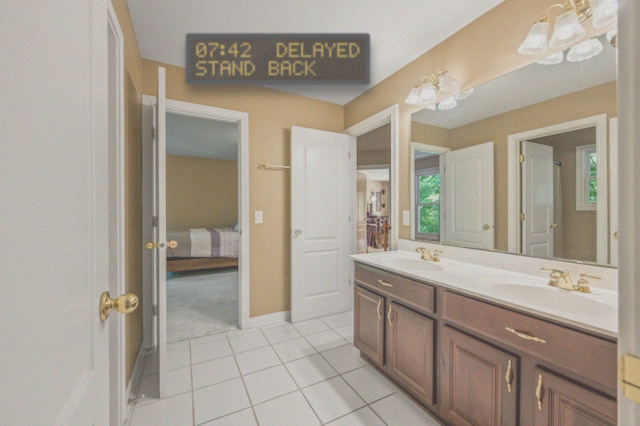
{"hour": 7, "minute": 42}
